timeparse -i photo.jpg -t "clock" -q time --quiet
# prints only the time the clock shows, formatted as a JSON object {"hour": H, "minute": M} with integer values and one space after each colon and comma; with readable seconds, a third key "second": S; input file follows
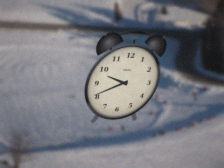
{"hour": 9, "minute": 41}
